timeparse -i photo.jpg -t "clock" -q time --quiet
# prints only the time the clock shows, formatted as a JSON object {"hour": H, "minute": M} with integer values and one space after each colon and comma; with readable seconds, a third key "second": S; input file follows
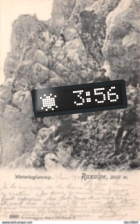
{"hour": 3, "minute": 56}
